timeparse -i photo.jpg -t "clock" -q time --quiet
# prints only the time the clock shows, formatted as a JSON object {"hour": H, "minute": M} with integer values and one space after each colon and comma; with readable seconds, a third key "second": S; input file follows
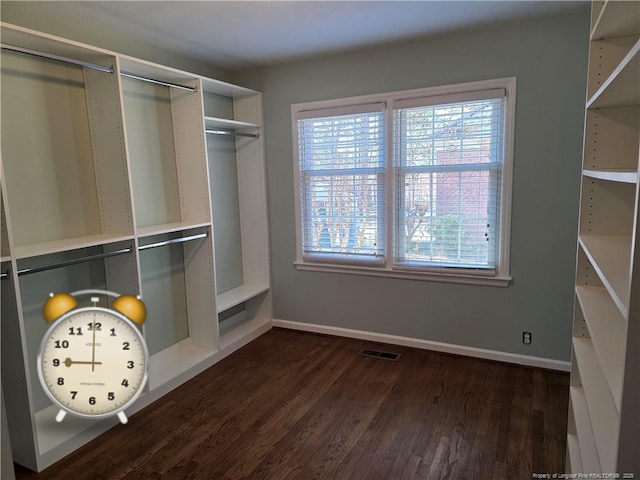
{"hour": 9, "minute": 0}
